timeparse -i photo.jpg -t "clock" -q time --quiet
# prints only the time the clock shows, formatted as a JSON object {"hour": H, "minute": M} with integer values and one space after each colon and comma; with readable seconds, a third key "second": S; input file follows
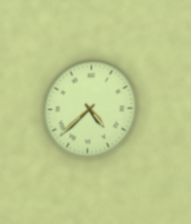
{"hour": 4, "minute": 38}
